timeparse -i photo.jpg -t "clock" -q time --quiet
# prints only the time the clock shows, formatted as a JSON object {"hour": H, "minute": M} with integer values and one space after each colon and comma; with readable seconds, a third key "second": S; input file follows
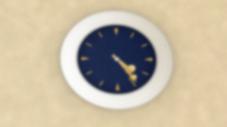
{"hour": 4, "minute": 24}
